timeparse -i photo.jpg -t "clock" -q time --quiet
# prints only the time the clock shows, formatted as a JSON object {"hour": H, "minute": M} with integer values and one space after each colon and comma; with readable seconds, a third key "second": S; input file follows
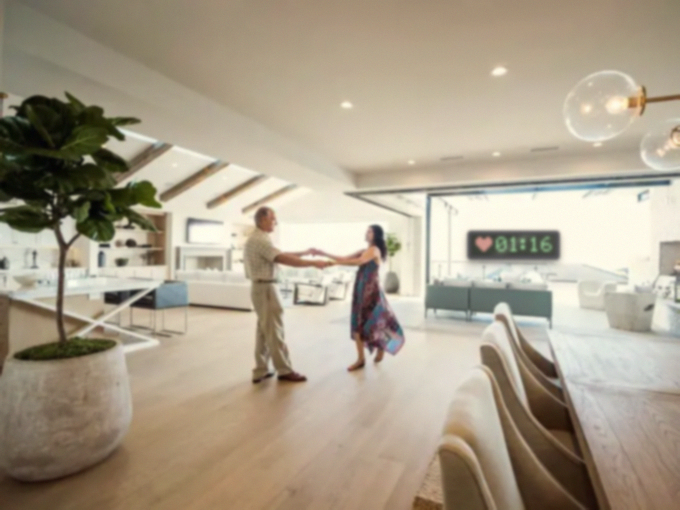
{"hour": 1, "minute": 16}
